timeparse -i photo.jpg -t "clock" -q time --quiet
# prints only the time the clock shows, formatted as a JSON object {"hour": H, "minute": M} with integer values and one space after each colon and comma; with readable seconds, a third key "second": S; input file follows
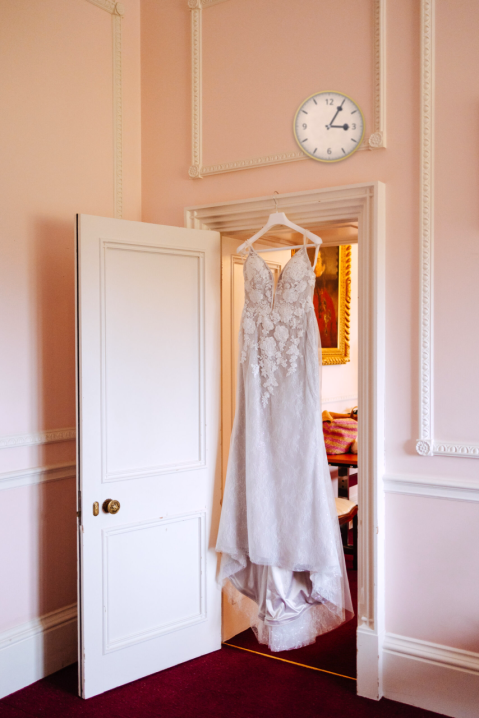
{"hour": 3, "minute": 5}
